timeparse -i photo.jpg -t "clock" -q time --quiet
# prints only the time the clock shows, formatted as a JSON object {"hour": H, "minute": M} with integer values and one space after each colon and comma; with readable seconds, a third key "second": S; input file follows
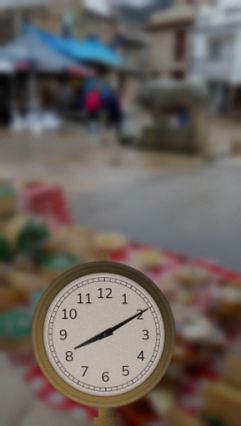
{"hour": 8, "minute": 10}
